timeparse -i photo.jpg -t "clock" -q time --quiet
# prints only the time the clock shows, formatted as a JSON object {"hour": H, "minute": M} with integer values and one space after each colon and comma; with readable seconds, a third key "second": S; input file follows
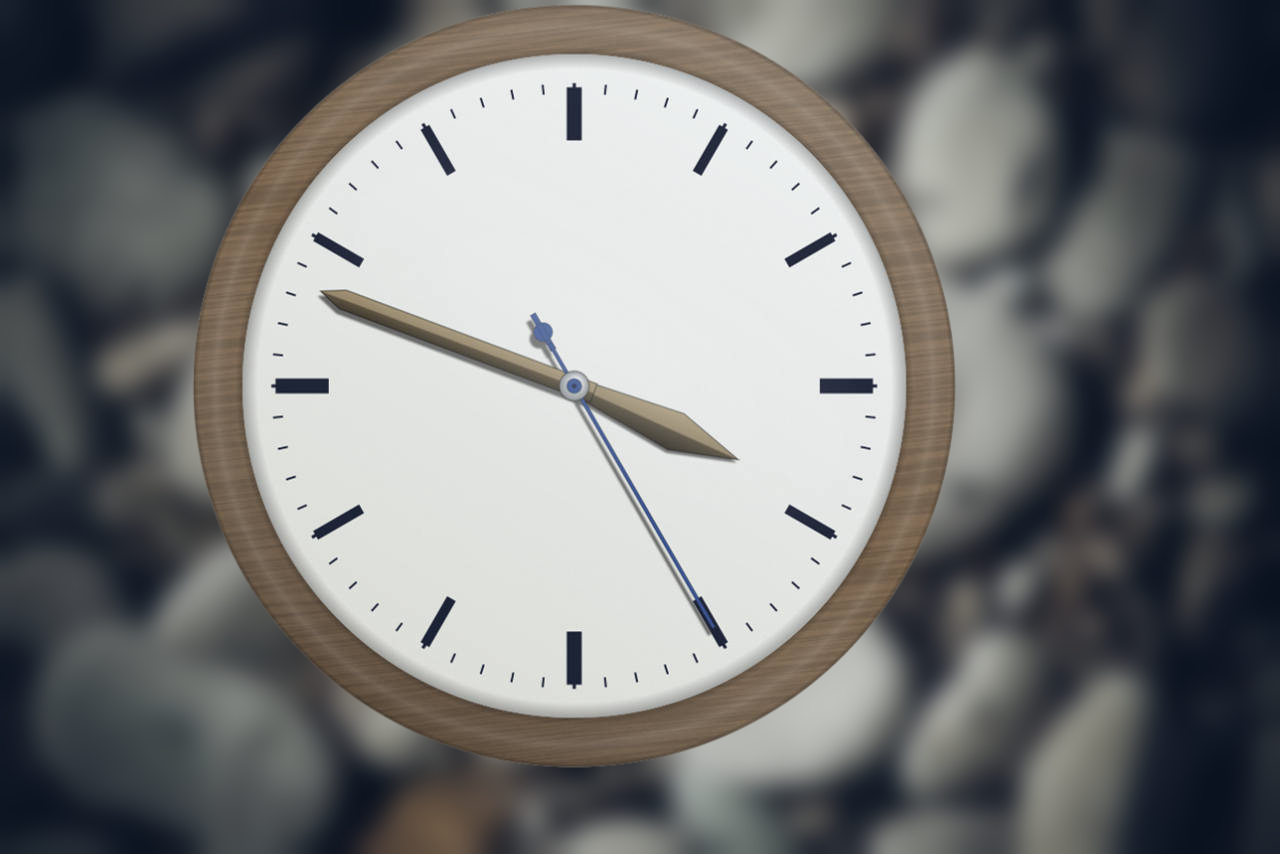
{"hour": 3, "minute": 48, "second": 25}
